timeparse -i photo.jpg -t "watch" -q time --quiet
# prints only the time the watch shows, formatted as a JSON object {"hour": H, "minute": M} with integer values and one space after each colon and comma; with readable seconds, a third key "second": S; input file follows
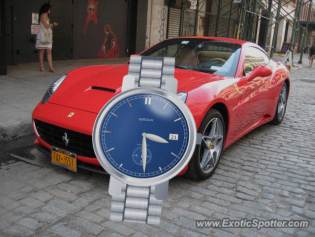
{"hour": 3, "minute": 29}
